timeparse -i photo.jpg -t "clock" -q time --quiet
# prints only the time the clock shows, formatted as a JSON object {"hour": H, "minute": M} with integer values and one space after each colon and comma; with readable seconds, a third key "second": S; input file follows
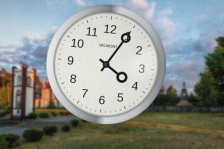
{"hour": 4, "minute": 5}
